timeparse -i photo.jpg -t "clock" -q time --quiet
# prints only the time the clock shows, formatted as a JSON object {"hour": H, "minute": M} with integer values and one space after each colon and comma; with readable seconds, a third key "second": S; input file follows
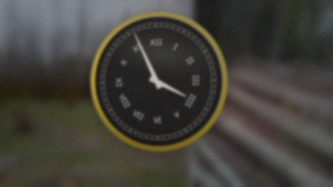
{"hour": 3, "minute": 56}
